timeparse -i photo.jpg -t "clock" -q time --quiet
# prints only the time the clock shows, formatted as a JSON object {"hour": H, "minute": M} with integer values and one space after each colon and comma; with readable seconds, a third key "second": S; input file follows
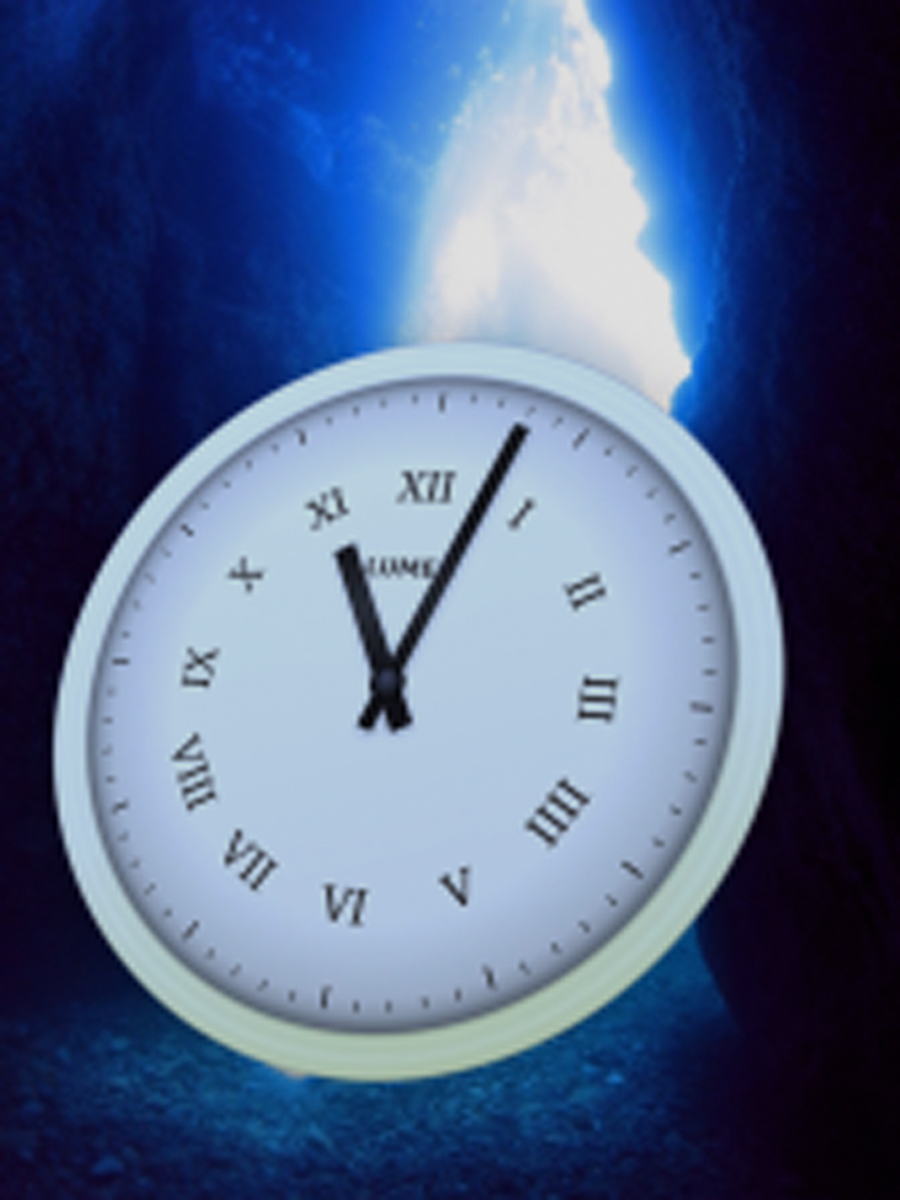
{"hour": 11, "minute": 3}
